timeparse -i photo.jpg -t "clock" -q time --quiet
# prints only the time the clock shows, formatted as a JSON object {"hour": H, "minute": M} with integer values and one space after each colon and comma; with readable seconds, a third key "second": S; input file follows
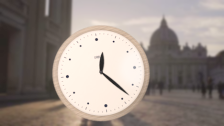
{"hour": 12, "minute": 23}
